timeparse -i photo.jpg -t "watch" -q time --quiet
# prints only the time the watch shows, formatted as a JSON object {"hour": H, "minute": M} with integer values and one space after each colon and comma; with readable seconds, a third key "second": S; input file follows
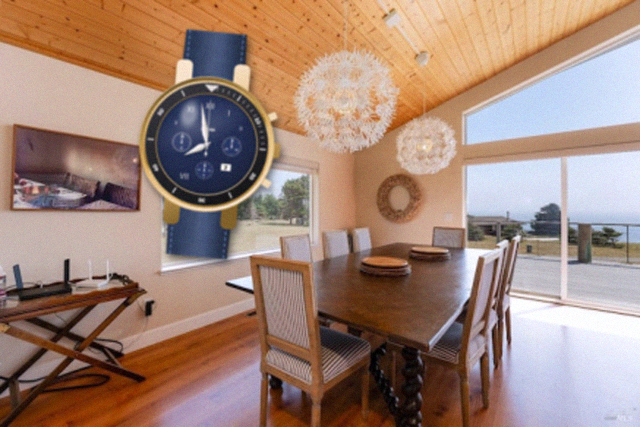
{"hour": 7, "minute": 58}
